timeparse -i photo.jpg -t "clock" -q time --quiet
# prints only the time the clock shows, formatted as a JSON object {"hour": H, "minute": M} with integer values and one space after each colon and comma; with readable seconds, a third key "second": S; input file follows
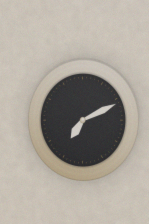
{"hour": 7, "minute": 11}
